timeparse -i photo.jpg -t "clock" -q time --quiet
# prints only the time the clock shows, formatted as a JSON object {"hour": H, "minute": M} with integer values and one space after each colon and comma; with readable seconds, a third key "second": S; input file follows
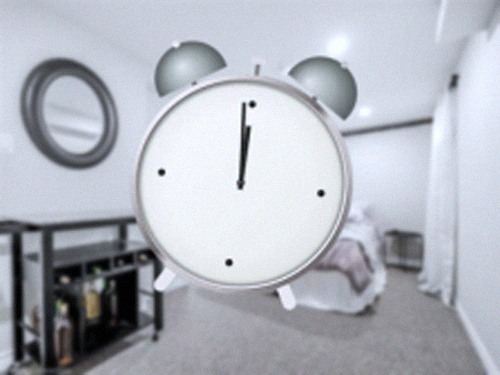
{"hour": 11, "minute": 59}
